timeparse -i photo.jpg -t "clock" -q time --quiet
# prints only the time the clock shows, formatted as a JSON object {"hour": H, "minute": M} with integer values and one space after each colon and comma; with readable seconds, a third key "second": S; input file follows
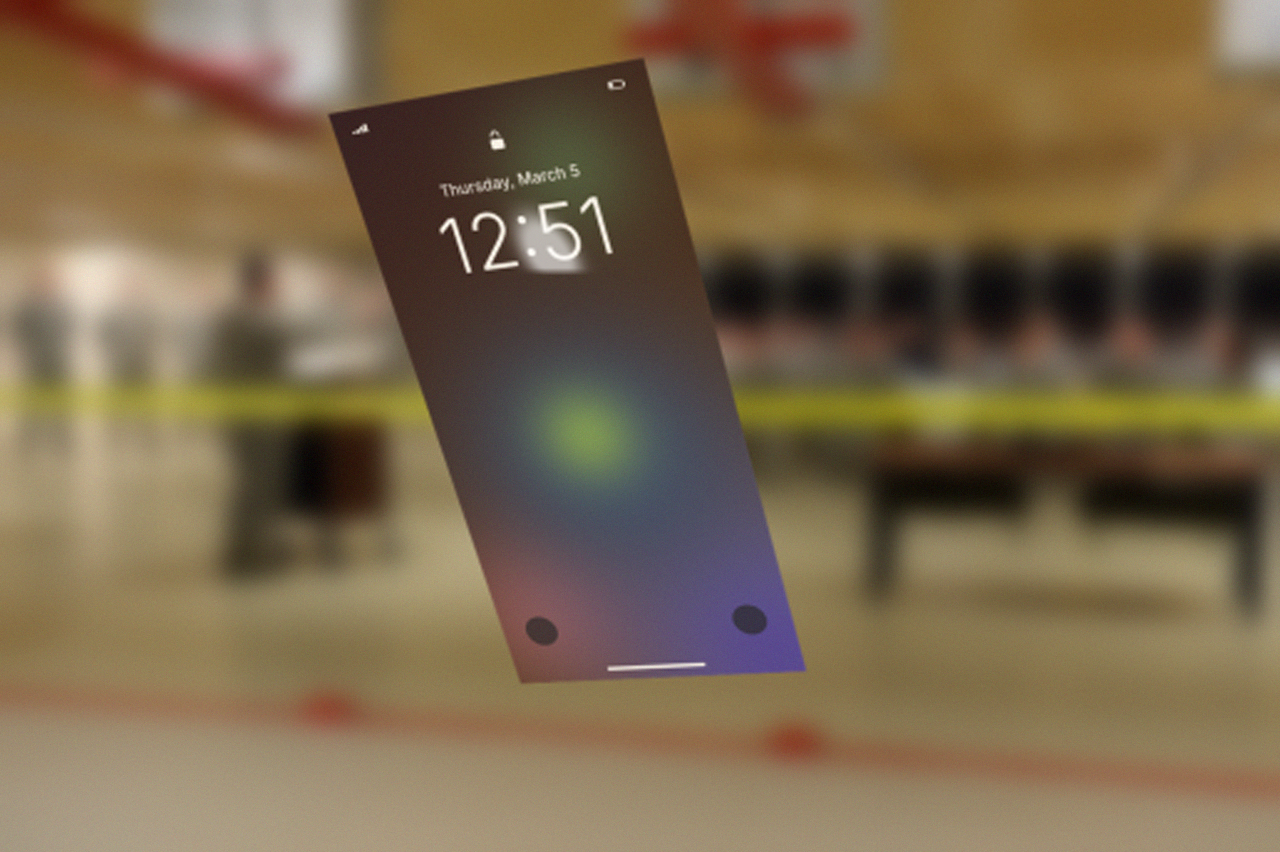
{"hour": 12, "minute": 51}
